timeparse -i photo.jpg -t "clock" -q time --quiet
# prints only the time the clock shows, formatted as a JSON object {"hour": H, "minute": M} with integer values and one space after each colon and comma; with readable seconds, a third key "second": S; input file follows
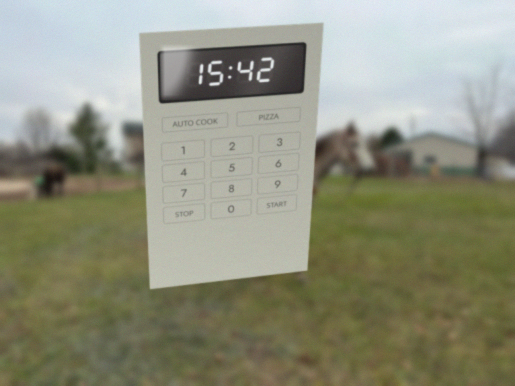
{"hour": 15, "minute": 42}
